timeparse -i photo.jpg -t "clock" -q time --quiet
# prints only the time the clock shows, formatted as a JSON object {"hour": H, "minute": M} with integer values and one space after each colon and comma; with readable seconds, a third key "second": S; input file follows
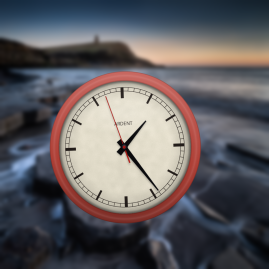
{"hour": 1, "minute": 23, "second": 57}
